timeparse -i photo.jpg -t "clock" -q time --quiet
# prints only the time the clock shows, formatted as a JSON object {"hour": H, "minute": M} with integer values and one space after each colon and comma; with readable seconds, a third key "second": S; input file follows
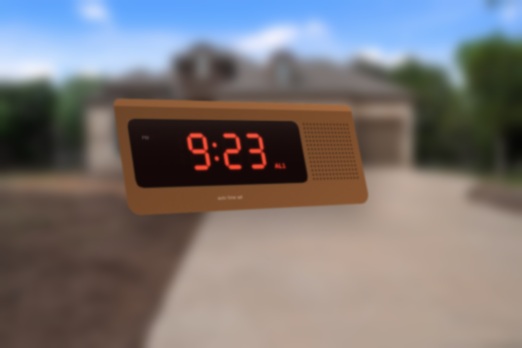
{"hour": 9, "minute": 23}
